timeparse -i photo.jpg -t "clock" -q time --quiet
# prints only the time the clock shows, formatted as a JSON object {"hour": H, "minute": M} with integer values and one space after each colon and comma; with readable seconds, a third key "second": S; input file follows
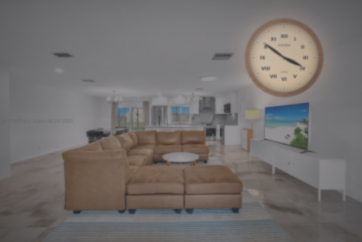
{"hour": 3, "minute": 51}
